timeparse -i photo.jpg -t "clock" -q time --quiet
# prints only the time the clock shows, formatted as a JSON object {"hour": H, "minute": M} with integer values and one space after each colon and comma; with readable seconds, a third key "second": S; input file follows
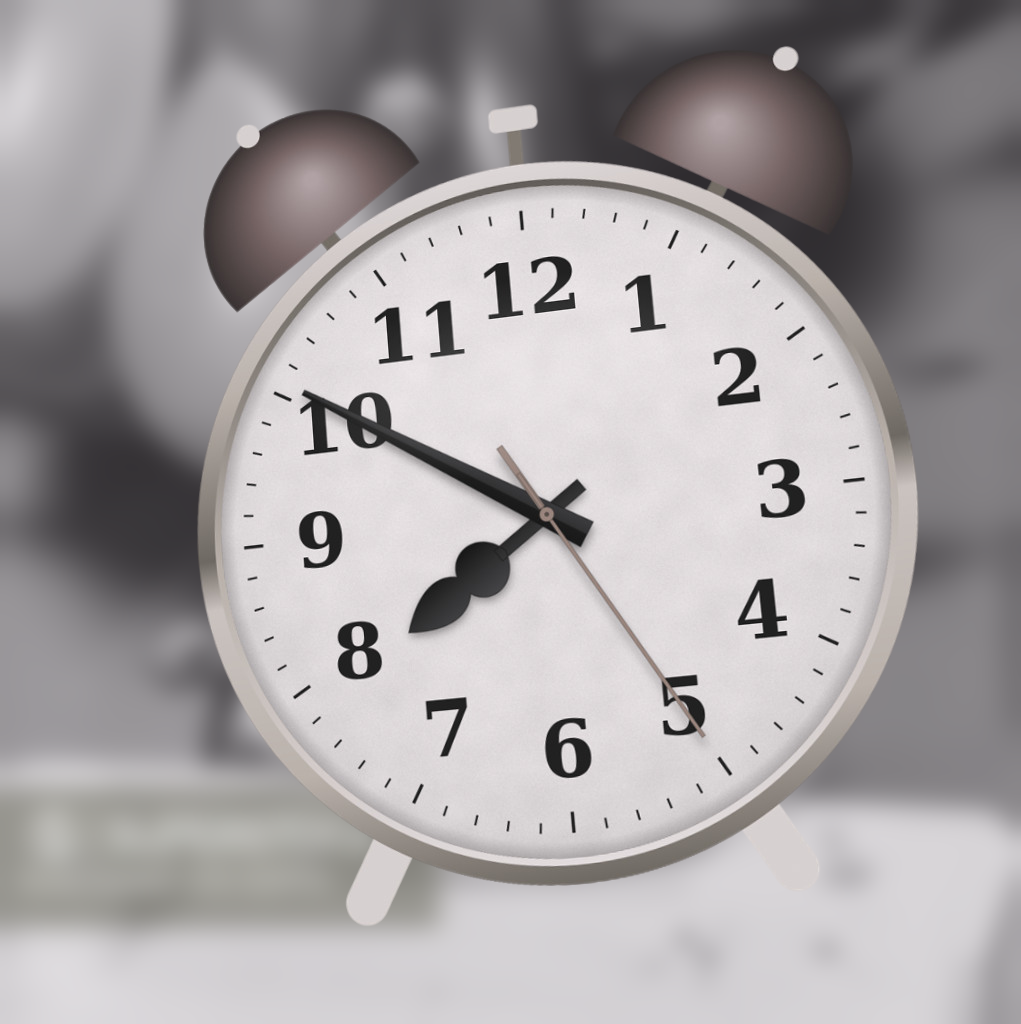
{"hour": 7, "minute": 50, "second": 25}
